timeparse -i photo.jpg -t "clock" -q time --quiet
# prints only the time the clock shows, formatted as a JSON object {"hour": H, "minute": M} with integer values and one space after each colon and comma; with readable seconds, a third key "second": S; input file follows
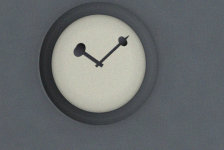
{"hour": 10, "minute": 8}
